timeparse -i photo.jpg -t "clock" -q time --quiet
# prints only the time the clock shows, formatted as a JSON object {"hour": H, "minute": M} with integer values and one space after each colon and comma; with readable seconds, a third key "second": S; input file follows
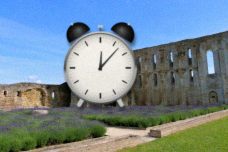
{"hour": 12, "minute": 7}
